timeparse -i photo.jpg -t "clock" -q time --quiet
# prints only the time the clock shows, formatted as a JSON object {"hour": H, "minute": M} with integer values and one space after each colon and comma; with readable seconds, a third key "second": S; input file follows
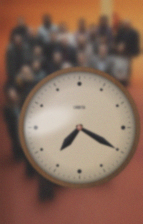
{"hour": 7, "minute": 20}
